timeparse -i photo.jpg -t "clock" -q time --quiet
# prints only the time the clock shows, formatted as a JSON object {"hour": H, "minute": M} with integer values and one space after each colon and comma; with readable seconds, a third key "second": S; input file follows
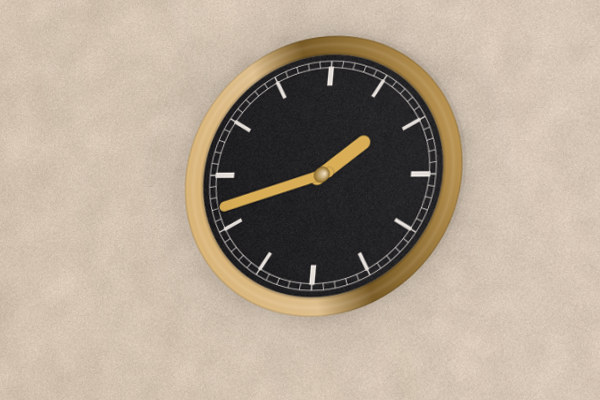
{"hour": 1, "minute": 42}
